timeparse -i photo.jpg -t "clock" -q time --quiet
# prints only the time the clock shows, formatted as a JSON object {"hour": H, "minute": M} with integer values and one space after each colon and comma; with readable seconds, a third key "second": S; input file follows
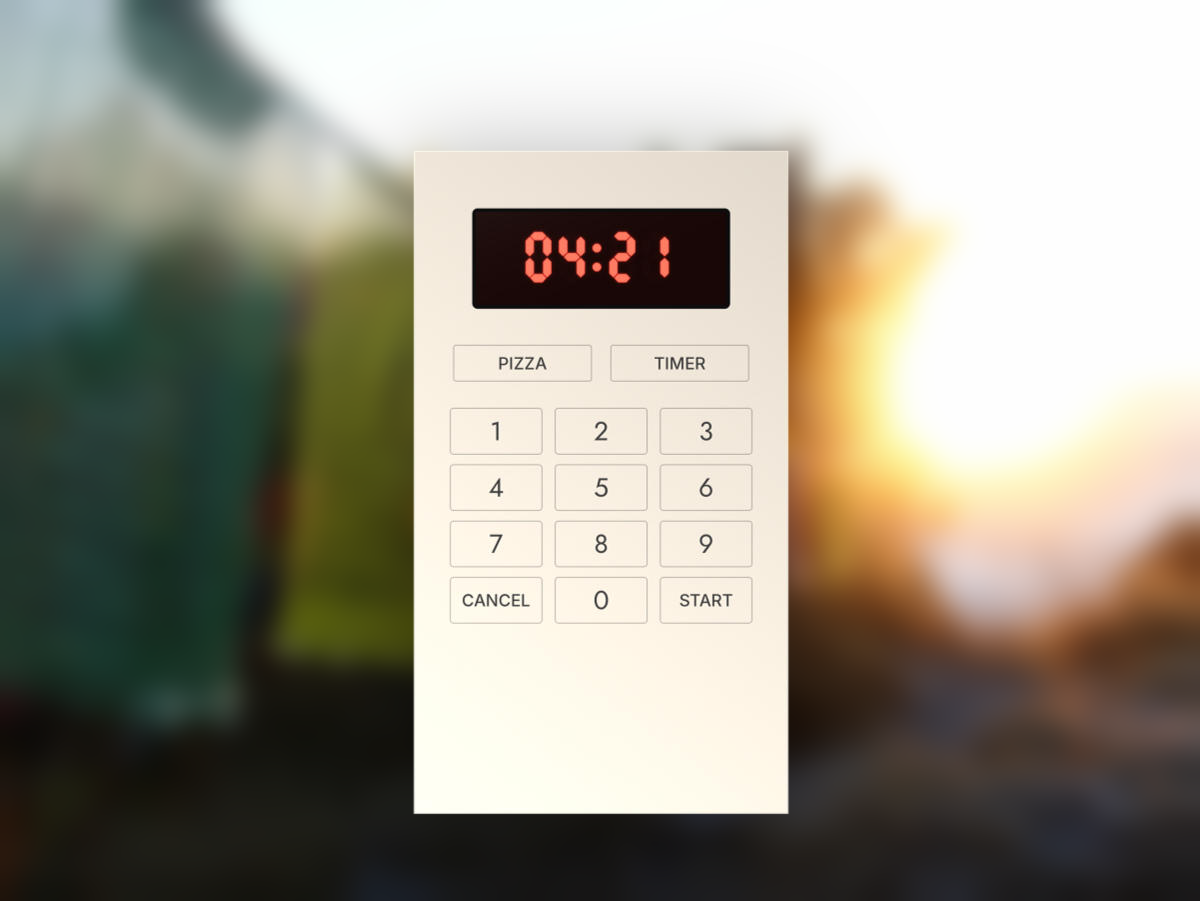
{"hour": 4, "minute": 21}
